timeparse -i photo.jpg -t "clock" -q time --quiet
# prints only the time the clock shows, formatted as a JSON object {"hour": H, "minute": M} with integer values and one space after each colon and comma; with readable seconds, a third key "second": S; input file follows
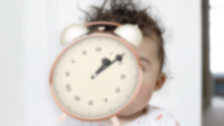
{"hour": 1, "minute": 8}
